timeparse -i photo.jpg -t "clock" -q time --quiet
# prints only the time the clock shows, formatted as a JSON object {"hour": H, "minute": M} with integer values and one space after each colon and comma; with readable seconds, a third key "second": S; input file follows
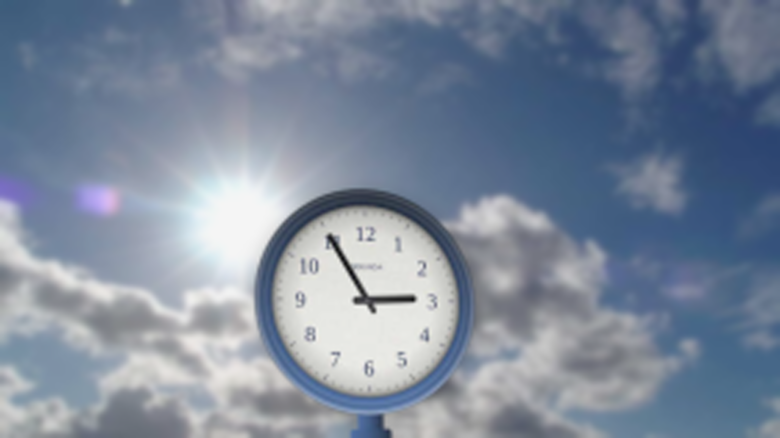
{"hour": 2, "minute": 55}
